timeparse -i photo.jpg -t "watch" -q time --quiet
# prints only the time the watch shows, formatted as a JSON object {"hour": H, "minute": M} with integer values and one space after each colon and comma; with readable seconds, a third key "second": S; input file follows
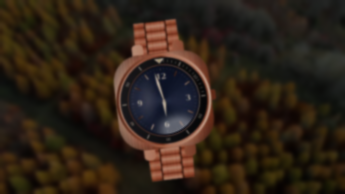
{"hour": 5, "minute": 58}
